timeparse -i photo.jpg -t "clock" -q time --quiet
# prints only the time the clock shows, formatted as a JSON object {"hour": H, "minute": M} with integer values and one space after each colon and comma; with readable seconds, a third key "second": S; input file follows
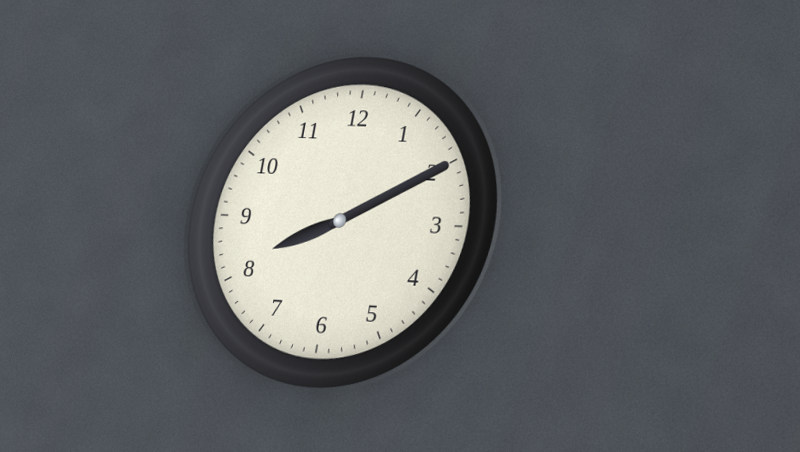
{"hour": 8, "minute": 10}
